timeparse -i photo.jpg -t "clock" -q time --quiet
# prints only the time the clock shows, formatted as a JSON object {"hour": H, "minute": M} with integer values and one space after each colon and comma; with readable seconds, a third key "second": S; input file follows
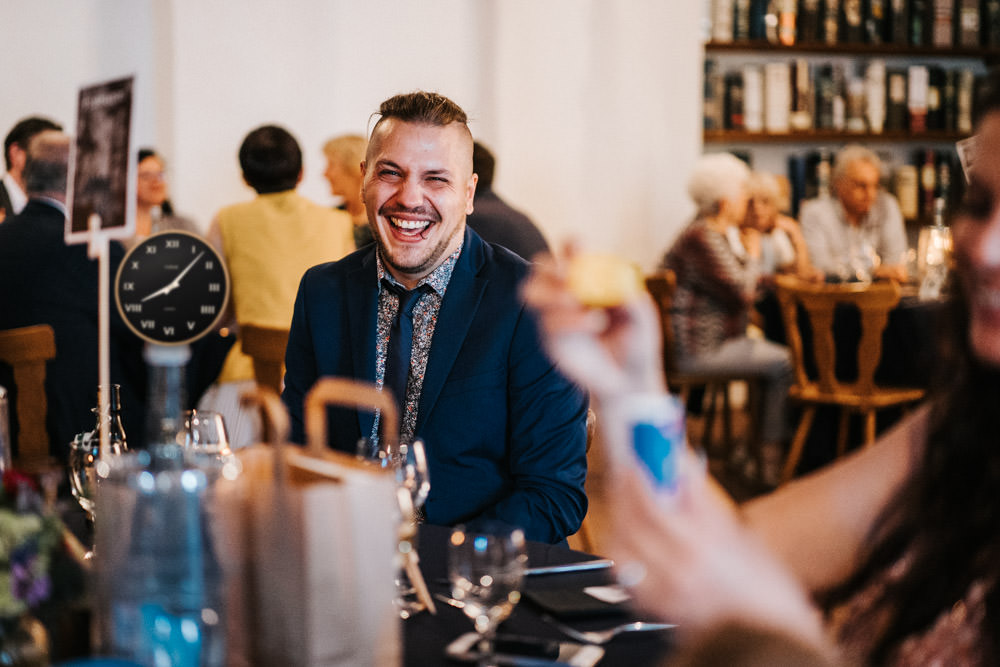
{"hour": 8, "minute": 7}
